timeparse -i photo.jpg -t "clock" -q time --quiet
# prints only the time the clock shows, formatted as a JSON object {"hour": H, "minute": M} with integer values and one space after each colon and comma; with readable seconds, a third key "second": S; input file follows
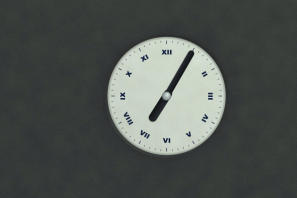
{"hour": 7, "minute": 5}
